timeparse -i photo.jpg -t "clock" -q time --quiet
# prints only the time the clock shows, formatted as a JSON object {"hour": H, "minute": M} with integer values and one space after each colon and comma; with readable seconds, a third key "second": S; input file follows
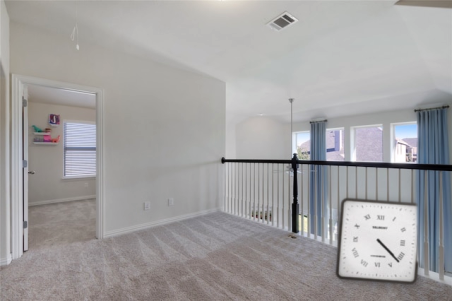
{"hour": 4, "minute": 22}
